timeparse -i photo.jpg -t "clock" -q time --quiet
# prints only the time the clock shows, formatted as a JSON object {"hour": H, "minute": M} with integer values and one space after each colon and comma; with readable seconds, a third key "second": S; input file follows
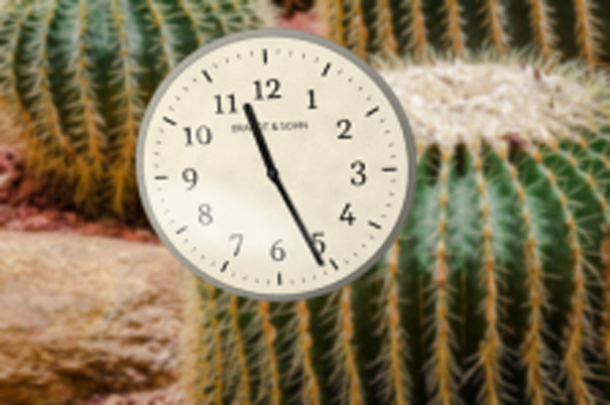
{"hour": 11, "minute": 26}
